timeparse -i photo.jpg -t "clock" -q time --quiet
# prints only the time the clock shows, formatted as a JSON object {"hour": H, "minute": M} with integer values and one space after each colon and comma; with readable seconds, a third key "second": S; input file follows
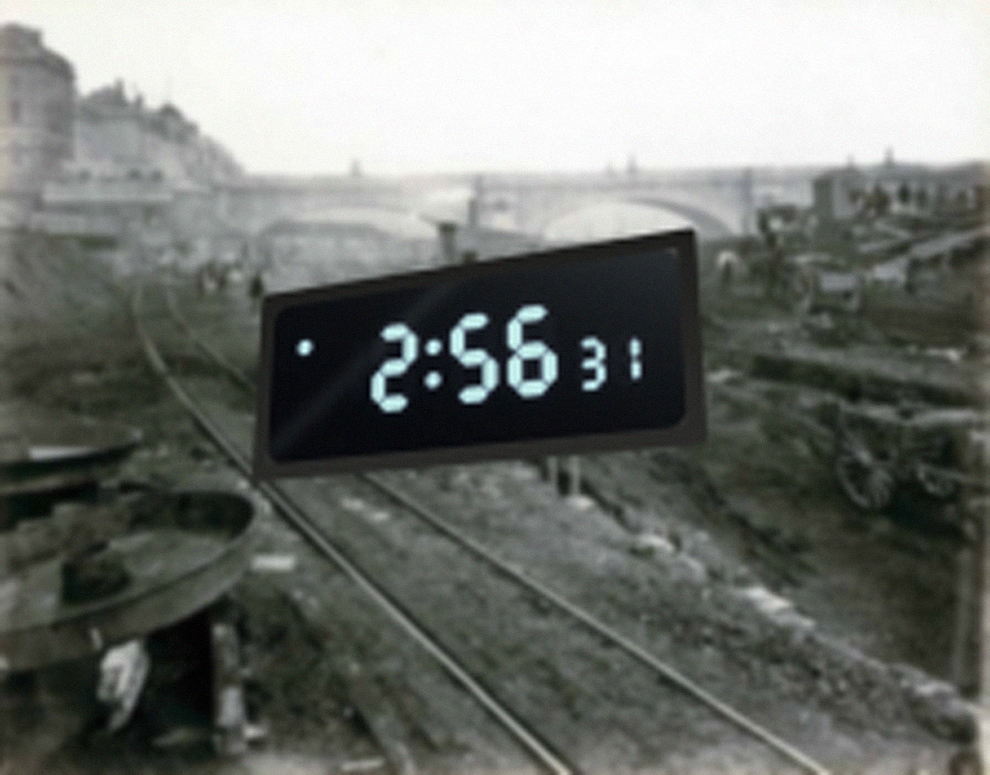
{"hour": 2, "minute": 56, "second": 31}
